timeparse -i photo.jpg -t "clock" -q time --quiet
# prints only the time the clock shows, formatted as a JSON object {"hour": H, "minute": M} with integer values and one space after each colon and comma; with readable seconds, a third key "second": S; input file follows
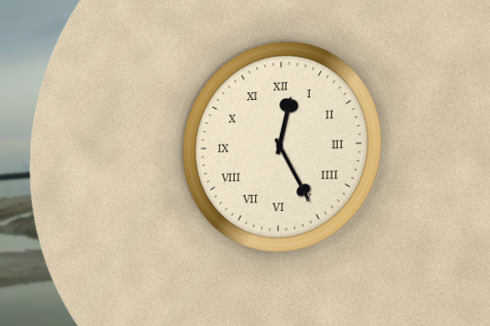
{"hour": 12, "minute": 25}
